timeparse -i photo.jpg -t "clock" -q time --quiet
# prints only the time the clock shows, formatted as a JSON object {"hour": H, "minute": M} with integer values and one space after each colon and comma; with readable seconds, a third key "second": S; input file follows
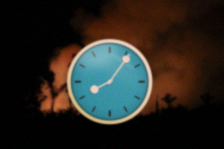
{"hour": 8, "minute": 6}
